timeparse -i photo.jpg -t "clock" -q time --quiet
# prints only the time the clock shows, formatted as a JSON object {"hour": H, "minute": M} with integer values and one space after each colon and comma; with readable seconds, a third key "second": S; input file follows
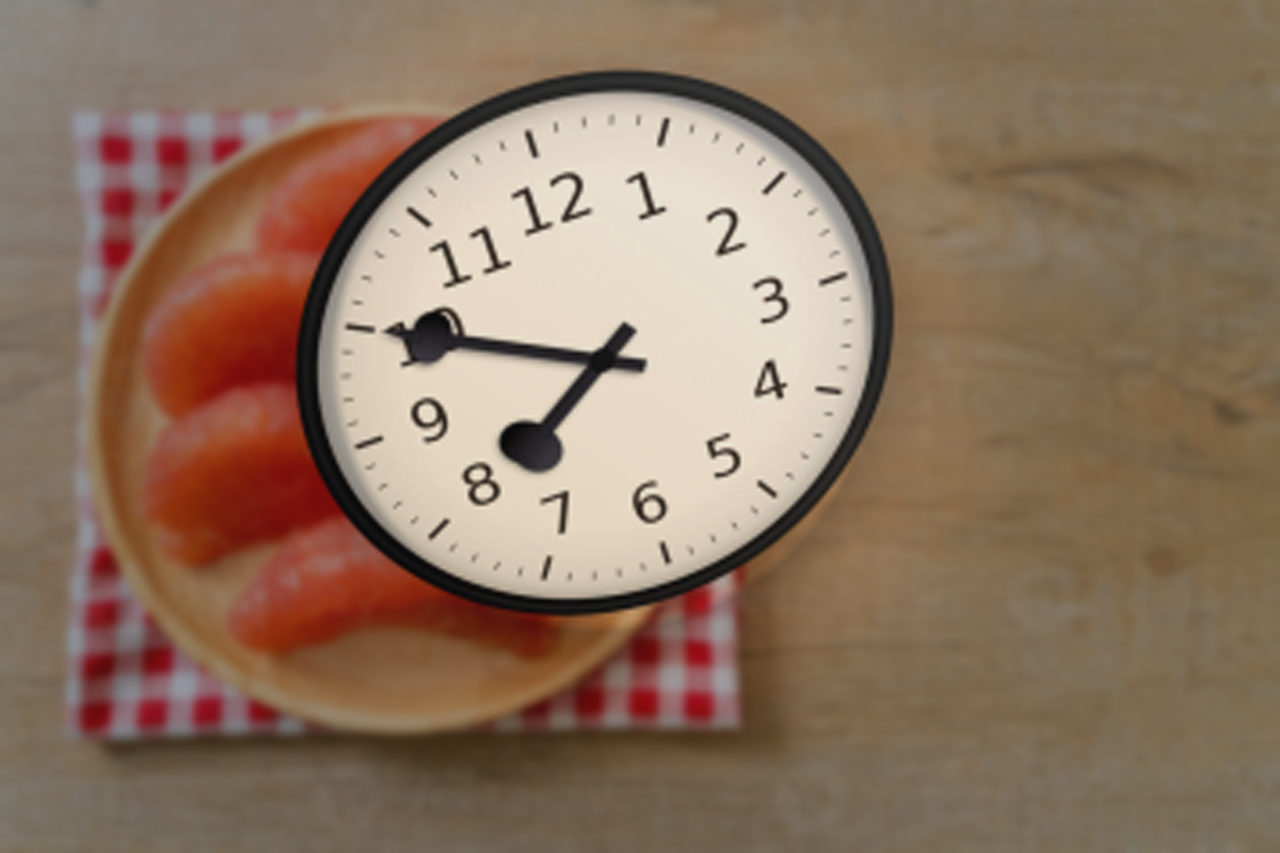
{"hour": 7, "minute": 50}
